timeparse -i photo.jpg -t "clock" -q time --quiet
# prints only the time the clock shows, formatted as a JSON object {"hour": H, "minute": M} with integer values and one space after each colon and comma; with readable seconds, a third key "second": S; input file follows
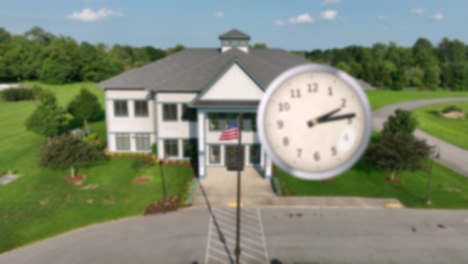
{"hour": 2, "minute": 14}
